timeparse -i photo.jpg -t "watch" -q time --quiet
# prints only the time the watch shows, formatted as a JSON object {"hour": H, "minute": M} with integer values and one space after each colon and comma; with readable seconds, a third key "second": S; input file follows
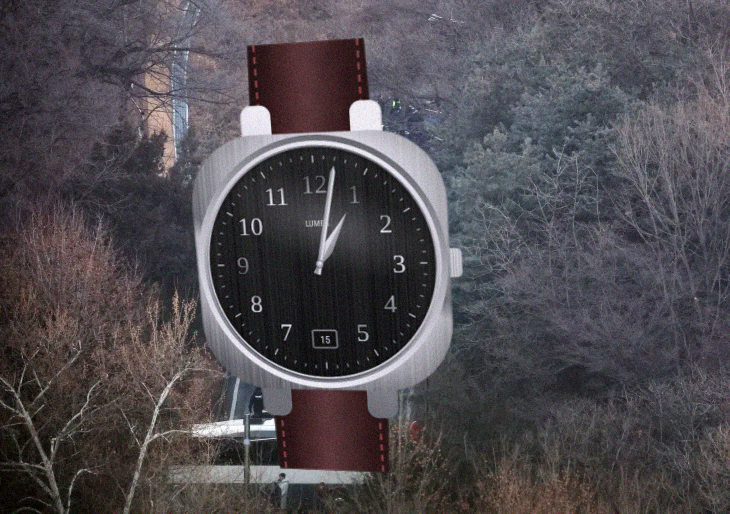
{"hour": 1, "minute": 2}
